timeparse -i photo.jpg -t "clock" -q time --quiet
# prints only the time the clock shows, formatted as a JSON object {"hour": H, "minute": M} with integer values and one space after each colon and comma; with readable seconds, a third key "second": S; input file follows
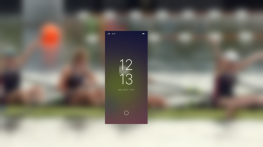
{"hour": 12, "minute": 13}
